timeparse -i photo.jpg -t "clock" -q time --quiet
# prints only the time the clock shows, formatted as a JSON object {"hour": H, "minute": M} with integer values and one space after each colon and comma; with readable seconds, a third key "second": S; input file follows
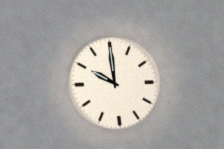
{"hour": 10, "minute": 0}
